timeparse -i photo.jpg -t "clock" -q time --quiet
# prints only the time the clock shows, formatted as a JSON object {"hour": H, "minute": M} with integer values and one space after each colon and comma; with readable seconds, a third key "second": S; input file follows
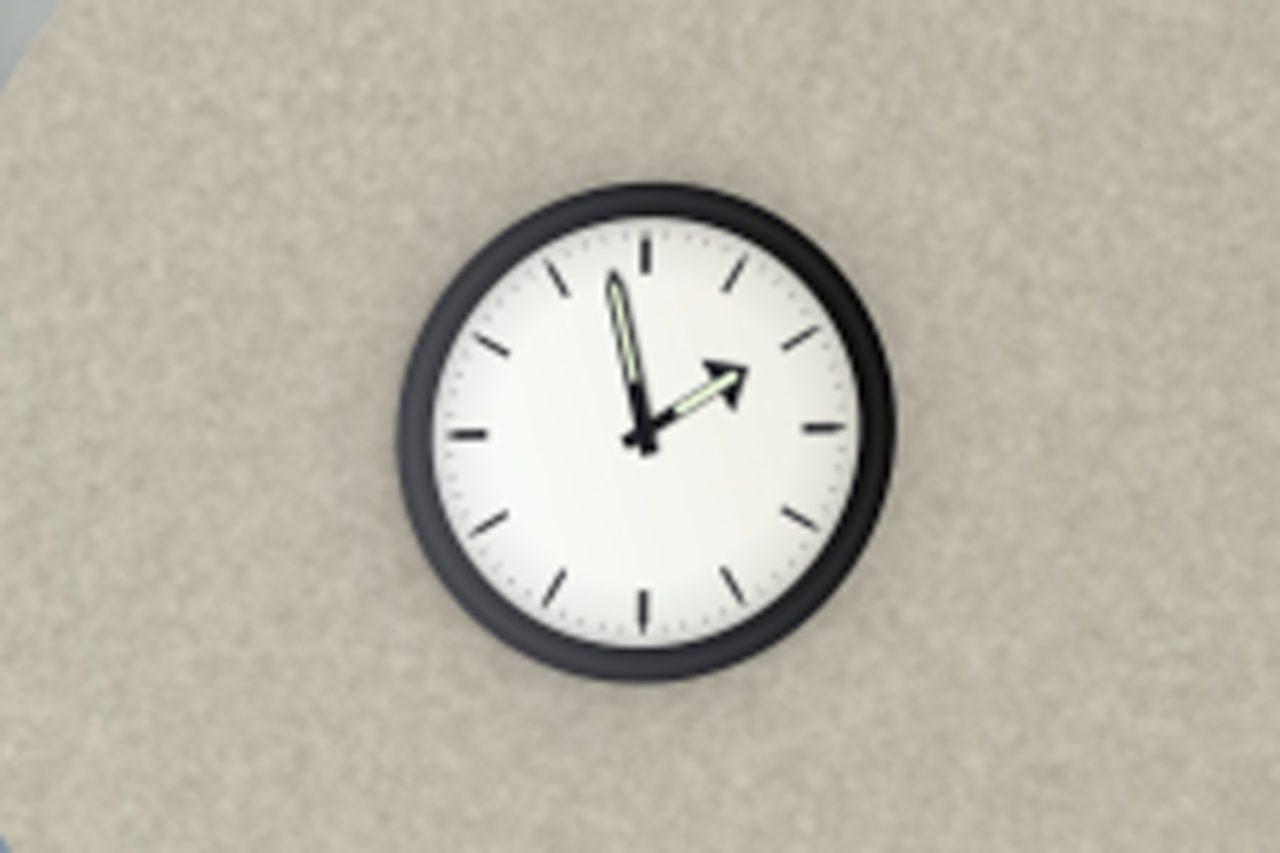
{"hour": 1, "minute": 58}
